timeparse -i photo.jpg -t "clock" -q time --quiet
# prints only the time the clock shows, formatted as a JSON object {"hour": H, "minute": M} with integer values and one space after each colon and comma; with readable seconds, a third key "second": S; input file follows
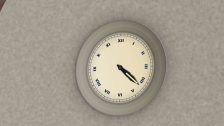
{"hour": 4, "minute": 22}
